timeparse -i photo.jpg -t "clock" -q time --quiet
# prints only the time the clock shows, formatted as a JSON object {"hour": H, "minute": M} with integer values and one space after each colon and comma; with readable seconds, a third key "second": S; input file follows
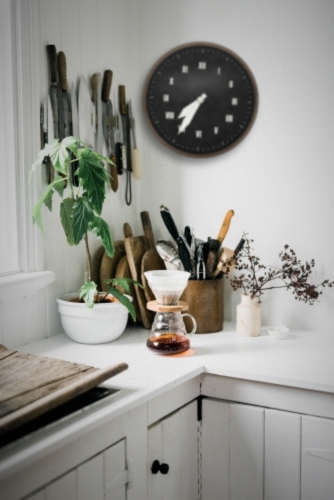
{"hour": 7, "minute": 35}
